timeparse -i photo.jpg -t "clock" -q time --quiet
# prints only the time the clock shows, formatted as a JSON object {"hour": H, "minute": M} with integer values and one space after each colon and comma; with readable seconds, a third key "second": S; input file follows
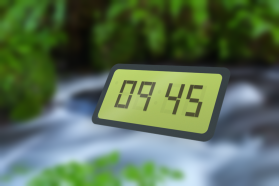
{"hour": 9, "minute": 45}
